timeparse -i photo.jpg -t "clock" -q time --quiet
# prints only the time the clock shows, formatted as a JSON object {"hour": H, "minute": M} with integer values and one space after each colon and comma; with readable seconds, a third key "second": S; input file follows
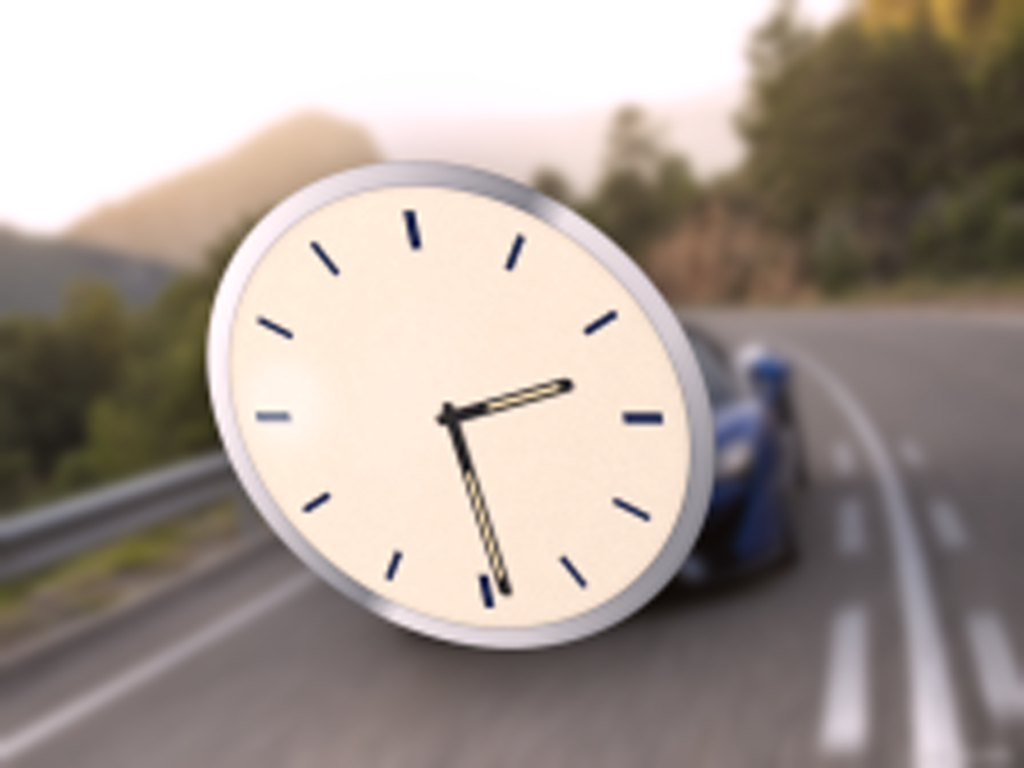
{"hour": 2, "minute": 29}
